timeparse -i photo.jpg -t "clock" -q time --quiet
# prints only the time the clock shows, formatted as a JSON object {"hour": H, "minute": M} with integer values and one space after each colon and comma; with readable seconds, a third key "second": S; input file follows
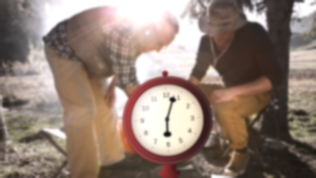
{"hour": 6, "minute": 3}
